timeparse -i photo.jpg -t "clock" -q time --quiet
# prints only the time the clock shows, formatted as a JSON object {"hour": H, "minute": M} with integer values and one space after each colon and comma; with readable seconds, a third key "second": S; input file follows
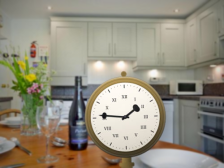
{"hour": 1, "minute": 46}
